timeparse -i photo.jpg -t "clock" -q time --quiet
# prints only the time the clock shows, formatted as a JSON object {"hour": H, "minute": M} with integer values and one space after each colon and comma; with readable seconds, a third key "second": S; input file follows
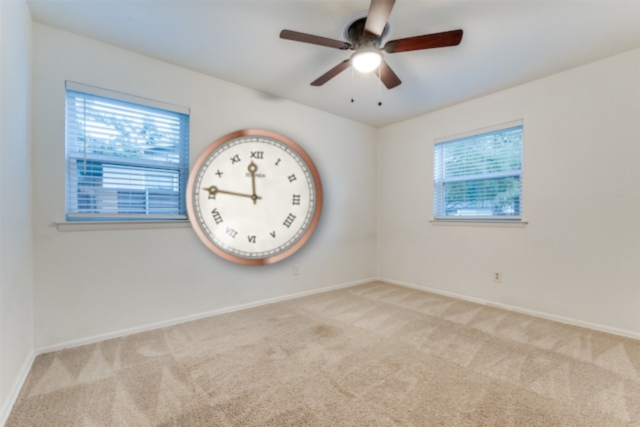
{"hour": 11, "minute": 46}
